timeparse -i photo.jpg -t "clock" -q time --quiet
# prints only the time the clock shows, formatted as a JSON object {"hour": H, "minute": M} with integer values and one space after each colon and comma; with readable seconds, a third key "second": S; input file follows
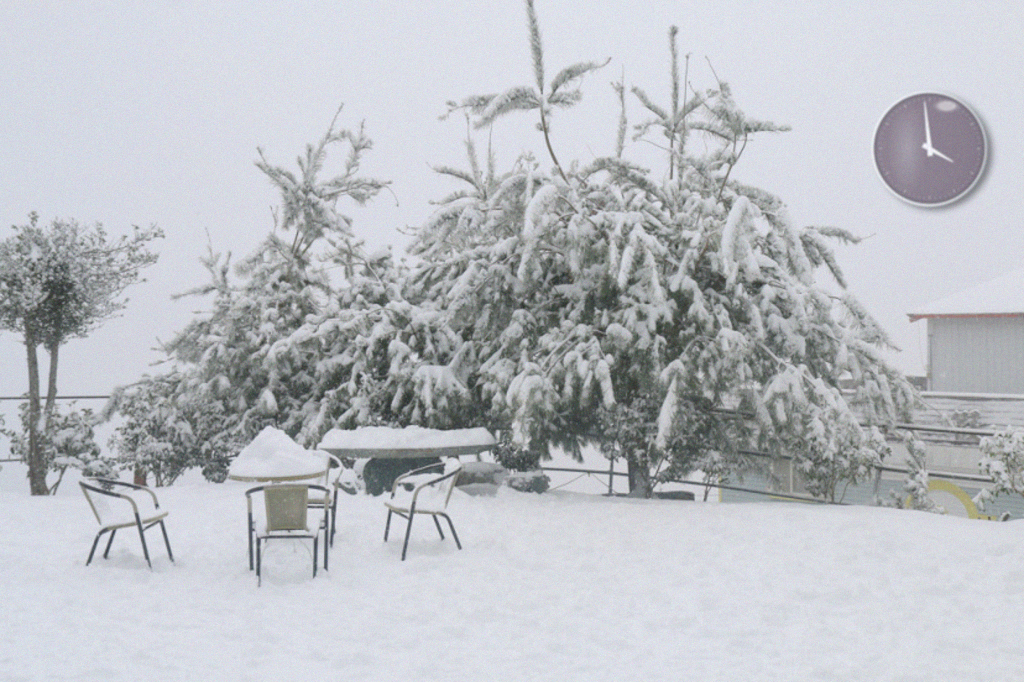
{"hour": 3, "minute": 59}
